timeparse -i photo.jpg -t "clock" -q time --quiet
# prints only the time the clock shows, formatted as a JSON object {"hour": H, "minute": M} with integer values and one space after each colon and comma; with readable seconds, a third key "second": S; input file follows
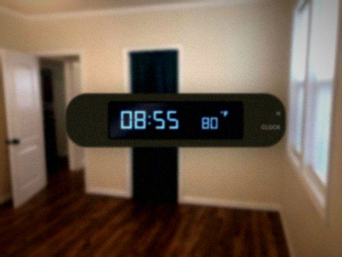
{"hour": 8, "minute": 55}
